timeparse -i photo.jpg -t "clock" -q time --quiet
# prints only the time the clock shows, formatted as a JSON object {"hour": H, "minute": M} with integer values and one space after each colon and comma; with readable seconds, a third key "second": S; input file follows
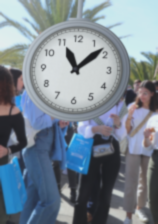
{"hour": 11, "minute": 8}
